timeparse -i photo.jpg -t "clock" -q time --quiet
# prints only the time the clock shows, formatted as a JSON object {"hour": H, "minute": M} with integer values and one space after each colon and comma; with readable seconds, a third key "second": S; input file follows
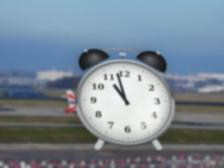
{"hour": 10, "minute": 58}
